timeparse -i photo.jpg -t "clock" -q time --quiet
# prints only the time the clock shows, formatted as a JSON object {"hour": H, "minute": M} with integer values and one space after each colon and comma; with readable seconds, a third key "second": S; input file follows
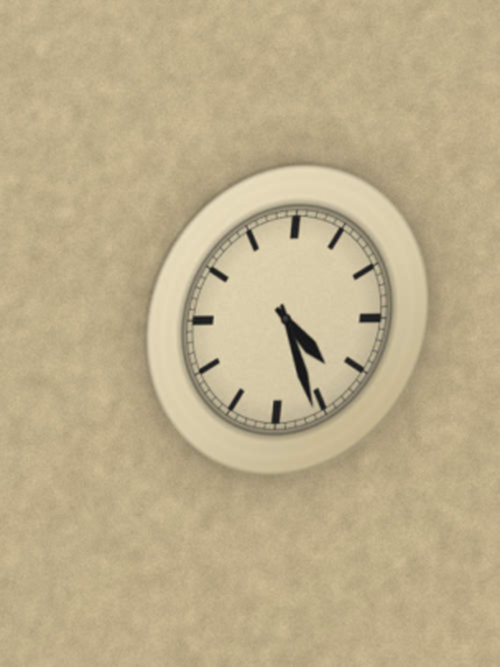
{"hour": 4, "minute": 26}
